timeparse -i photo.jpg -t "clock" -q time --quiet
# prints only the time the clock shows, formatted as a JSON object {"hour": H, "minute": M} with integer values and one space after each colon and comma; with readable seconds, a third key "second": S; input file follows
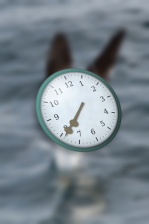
{"hour": 7, "minute": 39}
